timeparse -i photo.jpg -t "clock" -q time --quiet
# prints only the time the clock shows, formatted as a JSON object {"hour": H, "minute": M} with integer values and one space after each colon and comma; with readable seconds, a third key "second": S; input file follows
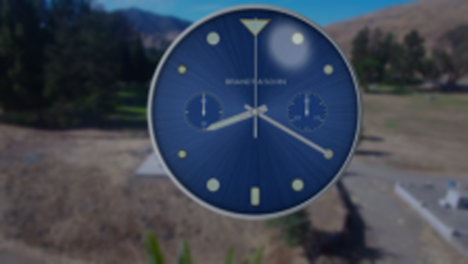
{"hour": 8, "minute": 20}
